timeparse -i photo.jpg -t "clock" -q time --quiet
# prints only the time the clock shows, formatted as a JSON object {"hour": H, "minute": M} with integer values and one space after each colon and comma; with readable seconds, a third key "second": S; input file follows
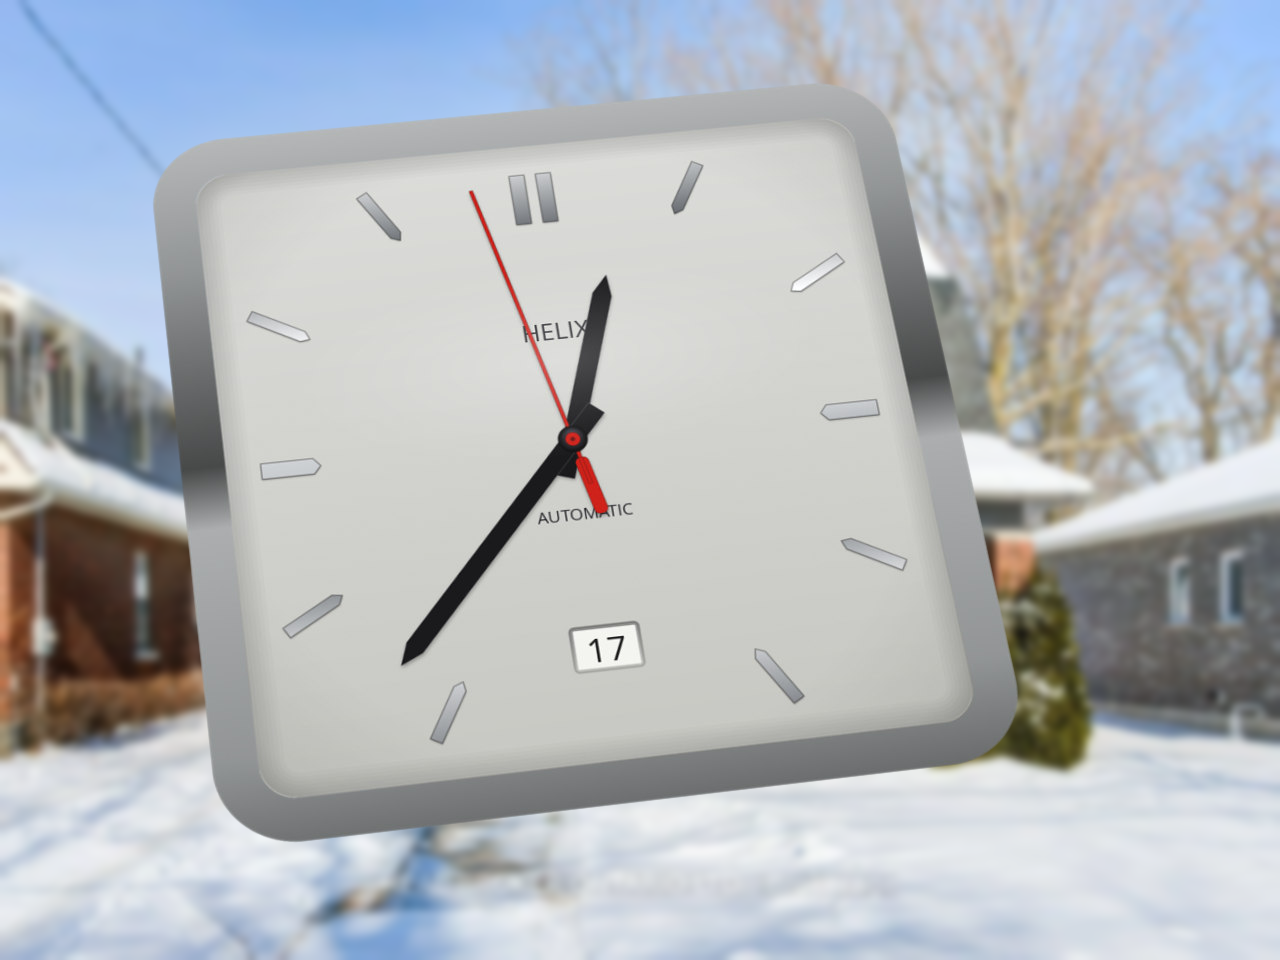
{"hour": 12, "minute": 36, "second": 58}
